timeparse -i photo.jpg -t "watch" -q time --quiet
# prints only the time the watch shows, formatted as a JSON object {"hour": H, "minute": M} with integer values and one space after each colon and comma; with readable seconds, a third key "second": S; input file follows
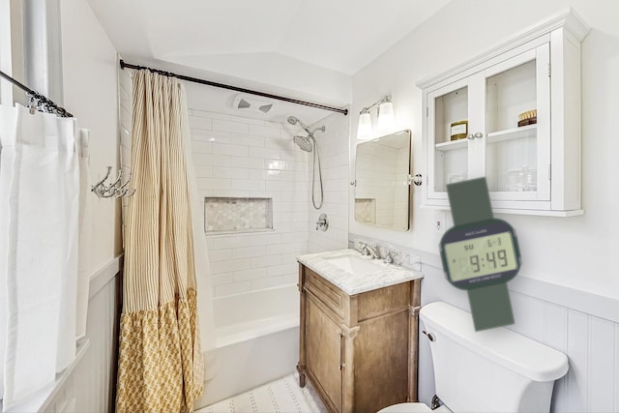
{"hour": 9, "minute": 49}
